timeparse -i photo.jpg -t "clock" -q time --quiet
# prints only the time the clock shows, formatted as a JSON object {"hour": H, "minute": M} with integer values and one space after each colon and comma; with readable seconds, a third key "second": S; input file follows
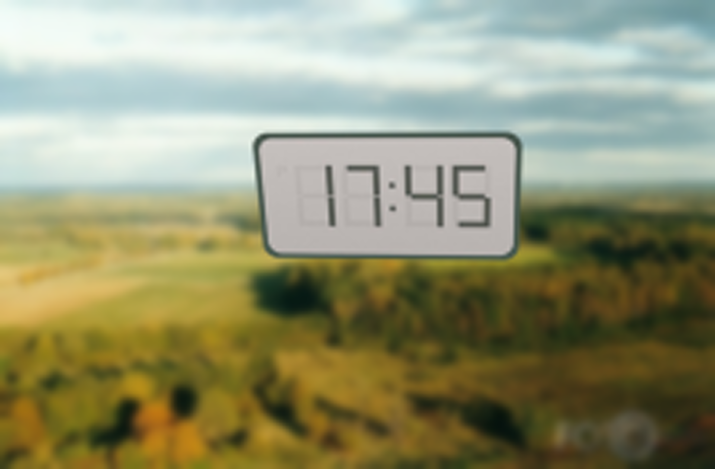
{"hour": 17, "minute": 45}
